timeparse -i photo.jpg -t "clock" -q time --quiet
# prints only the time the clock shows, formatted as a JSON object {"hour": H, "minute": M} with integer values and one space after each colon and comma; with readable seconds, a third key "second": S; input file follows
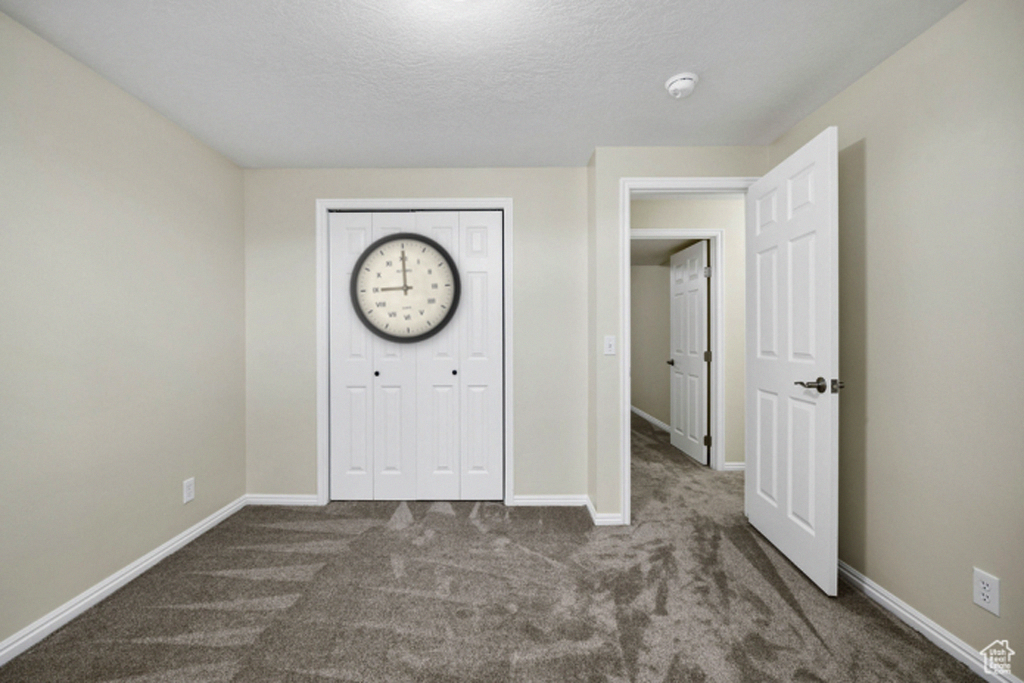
{"hour": 9, "minute": 0}
